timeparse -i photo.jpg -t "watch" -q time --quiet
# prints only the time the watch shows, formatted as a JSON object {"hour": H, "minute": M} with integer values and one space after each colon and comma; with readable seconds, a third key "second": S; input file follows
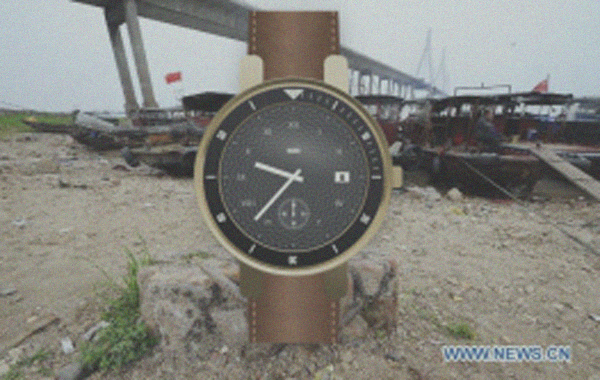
{"hour": 9, "minute": 37}
